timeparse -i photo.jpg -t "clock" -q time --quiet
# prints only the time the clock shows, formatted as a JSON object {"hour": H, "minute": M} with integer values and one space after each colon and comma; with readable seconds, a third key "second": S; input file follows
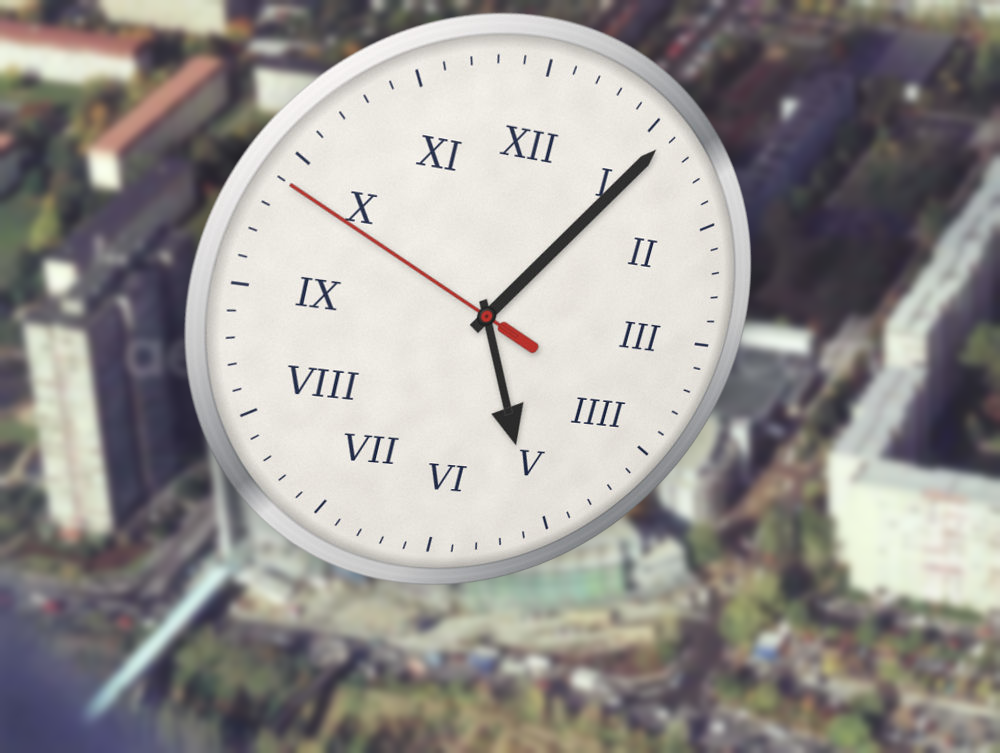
{"hour": 5, "minute": 5, "second": 49}
